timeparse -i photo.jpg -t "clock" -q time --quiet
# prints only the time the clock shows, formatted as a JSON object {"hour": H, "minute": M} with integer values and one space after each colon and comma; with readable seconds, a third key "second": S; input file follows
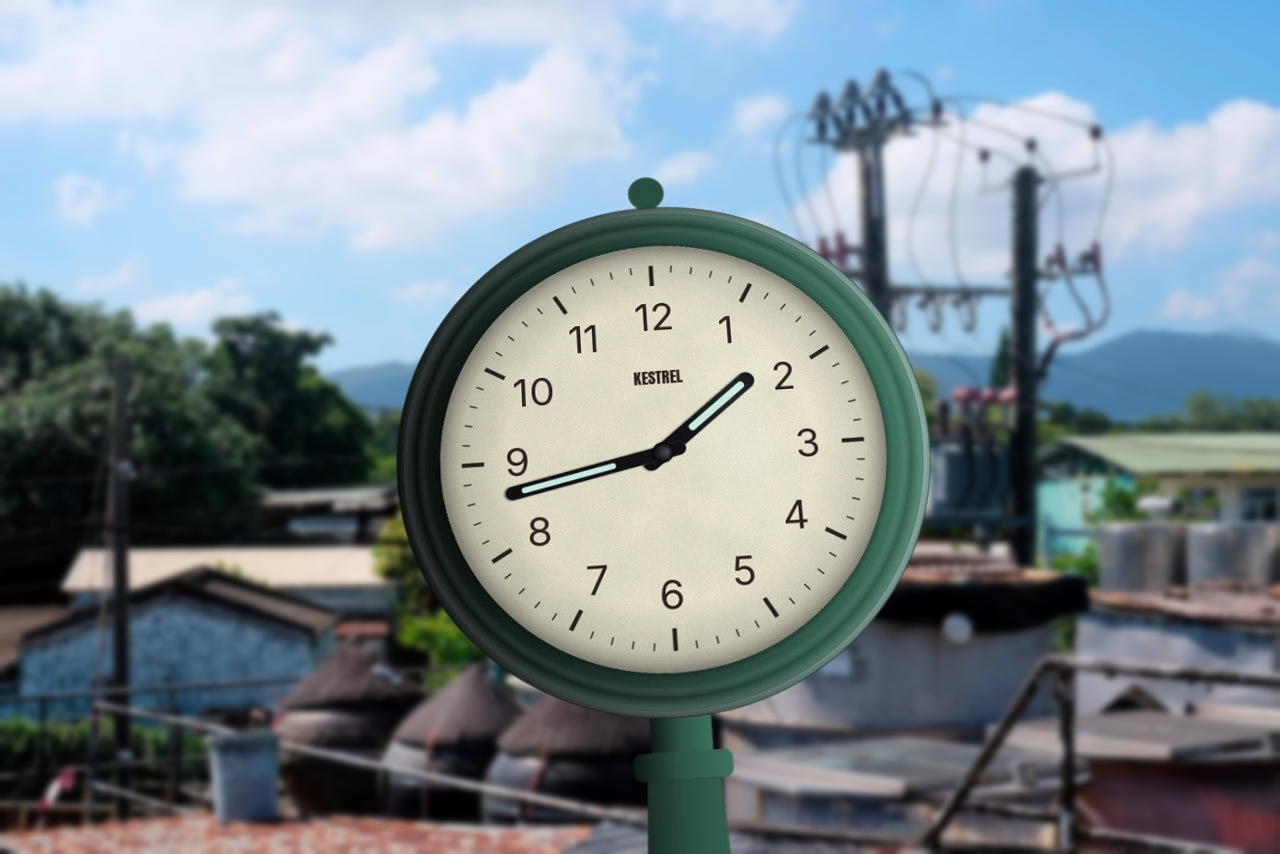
{"hour": 1, "minute": 43}
